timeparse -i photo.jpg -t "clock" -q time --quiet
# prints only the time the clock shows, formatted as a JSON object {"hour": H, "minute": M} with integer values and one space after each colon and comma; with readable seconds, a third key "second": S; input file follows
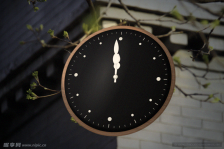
{"hour": 11, "minute": 59}
